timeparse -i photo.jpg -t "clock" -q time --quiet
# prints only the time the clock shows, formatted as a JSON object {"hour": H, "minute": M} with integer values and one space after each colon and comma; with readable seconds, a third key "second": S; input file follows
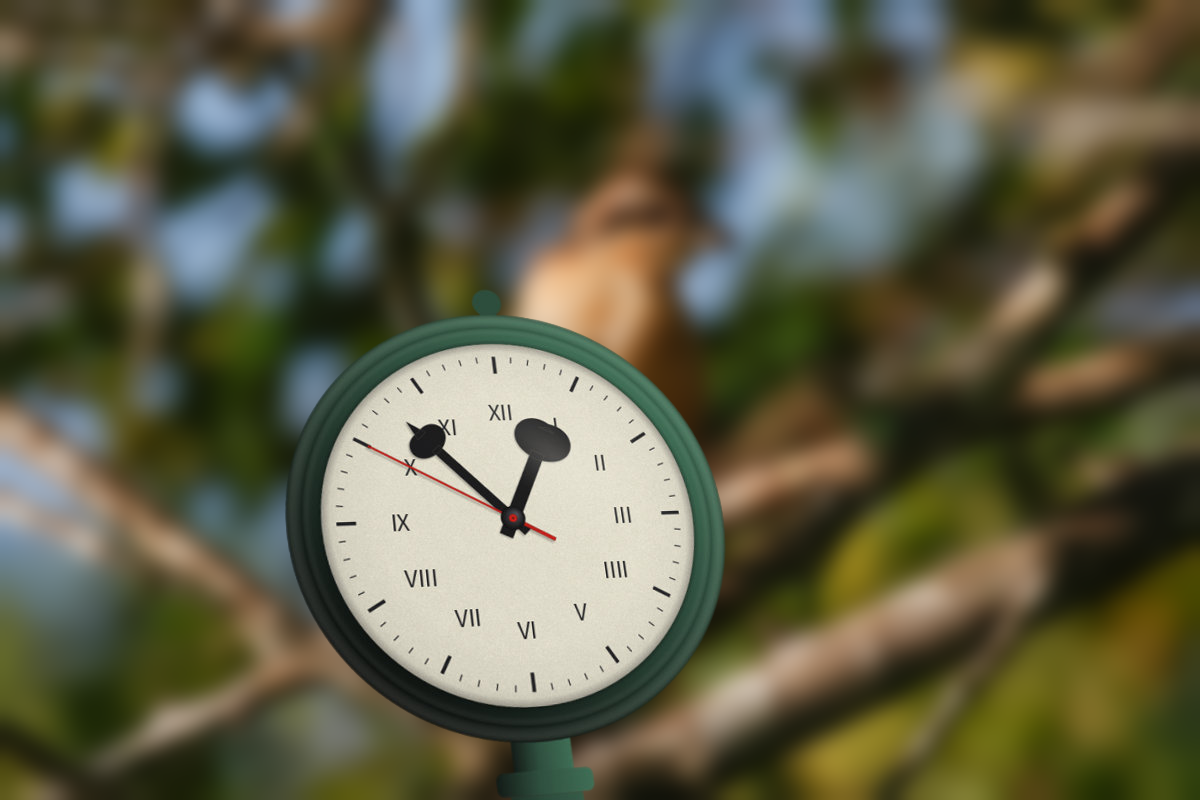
{"hour": 12, "minute": 52, "second": 50}
